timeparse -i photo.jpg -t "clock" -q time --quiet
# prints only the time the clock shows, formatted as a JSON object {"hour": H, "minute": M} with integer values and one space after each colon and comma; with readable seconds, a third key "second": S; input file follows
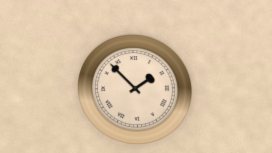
{"hour": 1, "minute": 53}
